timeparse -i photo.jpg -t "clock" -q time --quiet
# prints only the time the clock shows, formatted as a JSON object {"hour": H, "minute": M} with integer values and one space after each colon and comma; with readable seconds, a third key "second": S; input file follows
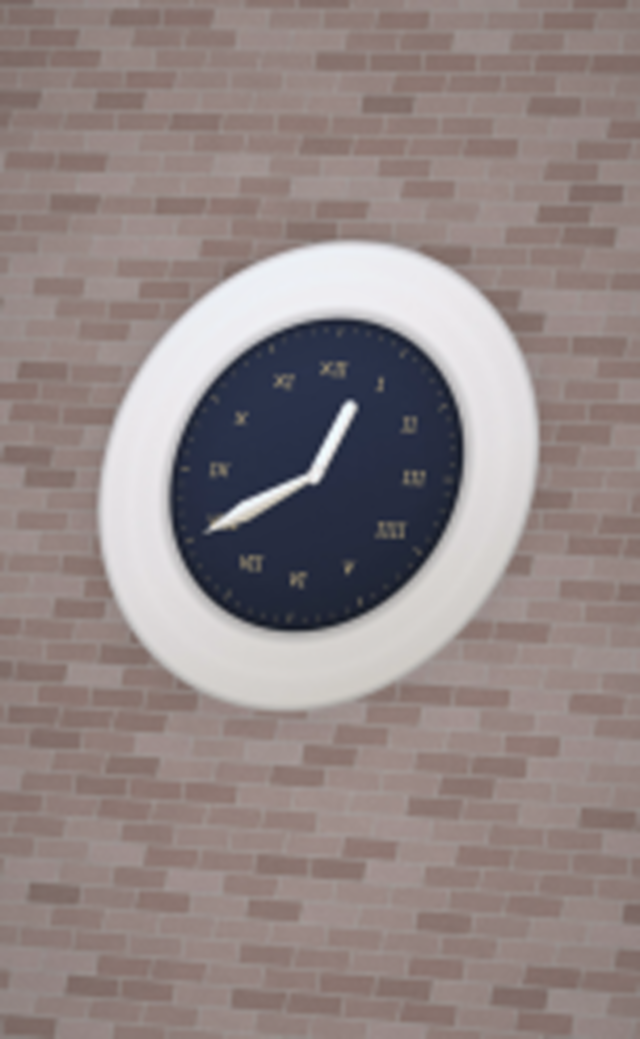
{"hour": 12, "minute": 40}
